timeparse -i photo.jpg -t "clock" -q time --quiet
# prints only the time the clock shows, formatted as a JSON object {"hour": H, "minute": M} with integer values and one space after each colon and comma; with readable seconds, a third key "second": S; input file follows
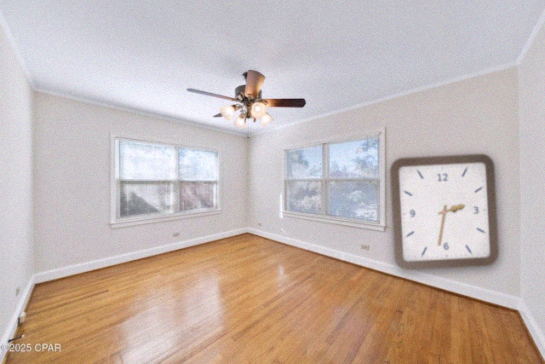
{"hour": 2, "minute": 32}
